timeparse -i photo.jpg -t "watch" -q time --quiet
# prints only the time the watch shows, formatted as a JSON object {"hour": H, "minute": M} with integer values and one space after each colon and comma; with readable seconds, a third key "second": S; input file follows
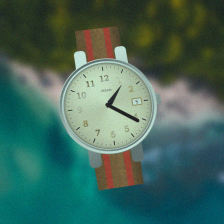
{"hour": 1, "minute": 21}
